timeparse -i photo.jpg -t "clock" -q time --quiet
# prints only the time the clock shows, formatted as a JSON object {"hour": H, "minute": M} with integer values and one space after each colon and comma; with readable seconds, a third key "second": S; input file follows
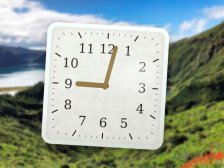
{"hour": 9, "minute": 2}
